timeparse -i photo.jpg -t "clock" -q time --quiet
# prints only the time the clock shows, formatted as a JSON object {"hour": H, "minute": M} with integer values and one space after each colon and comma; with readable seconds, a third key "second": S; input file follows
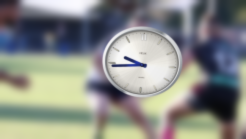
{"hour": 9, "minute": 44}
